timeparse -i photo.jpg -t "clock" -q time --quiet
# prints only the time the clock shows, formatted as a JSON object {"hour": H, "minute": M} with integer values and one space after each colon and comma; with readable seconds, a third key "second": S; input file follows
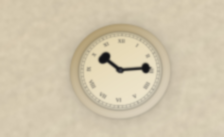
{"hour": 10, "minute": 14}
